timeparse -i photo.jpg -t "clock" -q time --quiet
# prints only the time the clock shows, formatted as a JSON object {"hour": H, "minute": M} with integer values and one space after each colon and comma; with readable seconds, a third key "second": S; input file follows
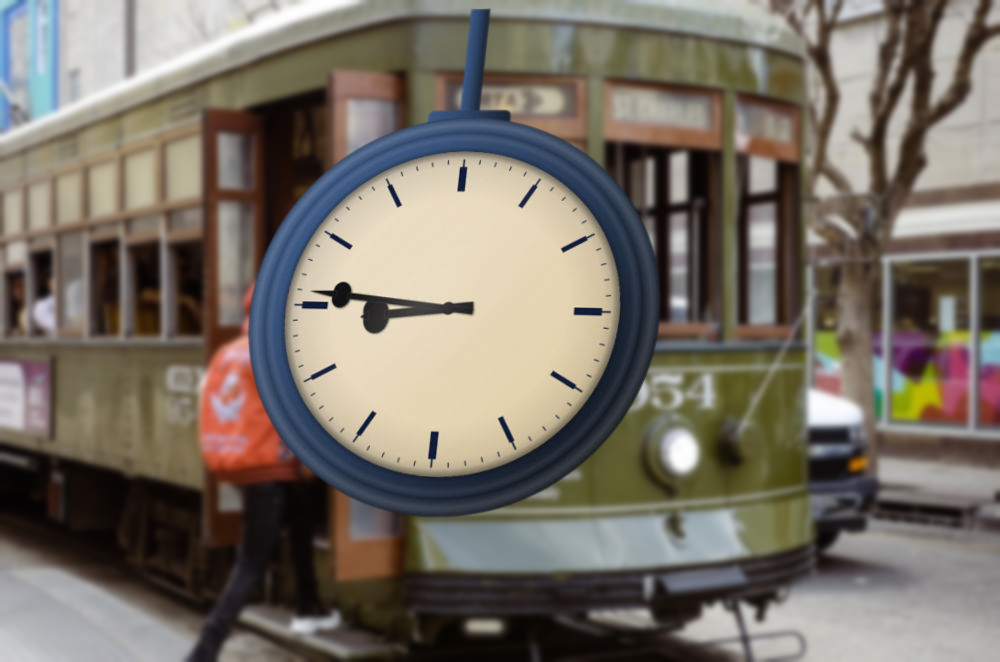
{"hour": 8, "minute": 46}
